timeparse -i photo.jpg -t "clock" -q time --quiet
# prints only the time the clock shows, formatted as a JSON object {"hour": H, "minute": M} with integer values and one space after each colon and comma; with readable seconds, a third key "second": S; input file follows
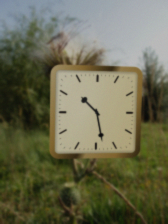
{"hour": 10, "minute": 28}
